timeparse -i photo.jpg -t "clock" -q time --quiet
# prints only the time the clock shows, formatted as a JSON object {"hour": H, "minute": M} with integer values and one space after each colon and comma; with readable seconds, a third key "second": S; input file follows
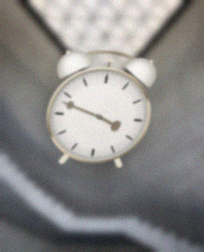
{"hour": 3, "minute": 48}
